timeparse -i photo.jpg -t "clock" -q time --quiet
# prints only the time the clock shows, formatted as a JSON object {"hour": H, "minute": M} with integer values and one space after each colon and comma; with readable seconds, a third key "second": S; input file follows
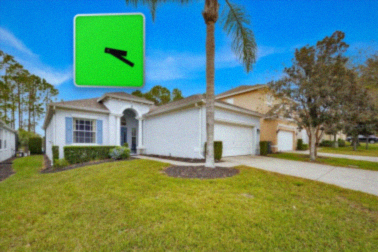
{"hour": 3, "minute": 20}
